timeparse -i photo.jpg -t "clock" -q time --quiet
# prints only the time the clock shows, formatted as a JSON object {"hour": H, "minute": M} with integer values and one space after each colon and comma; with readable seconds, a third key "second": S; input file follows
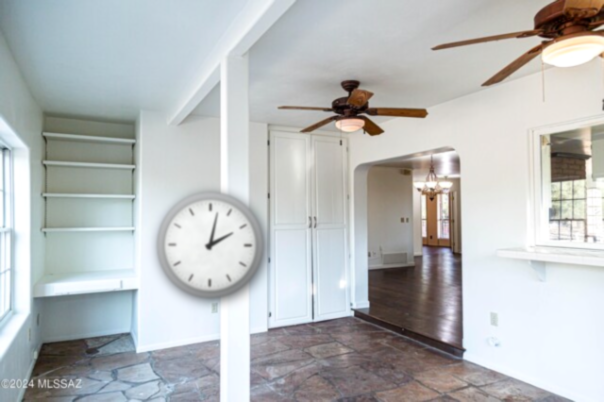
{"hour": 2, "minute": 2}
